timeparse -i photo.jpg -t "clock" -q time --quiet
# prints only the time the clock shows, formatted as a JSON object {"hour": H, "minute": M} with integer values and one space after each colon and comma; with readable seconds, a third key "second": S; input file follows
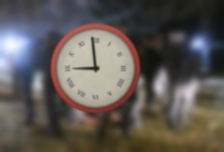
{"hour": 8, "minute": 59}
